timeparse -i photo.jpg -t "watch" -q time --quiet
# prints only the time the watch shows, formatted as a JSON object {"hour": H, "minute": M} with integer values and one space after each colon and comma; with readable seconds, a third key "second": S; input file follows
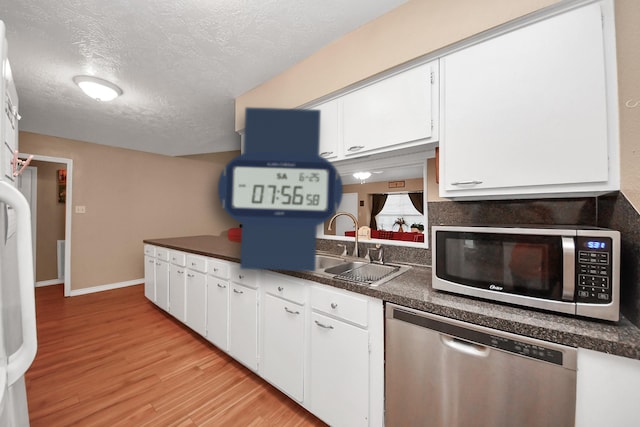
{"hour": 7, "minute": 56, "second": 58}
